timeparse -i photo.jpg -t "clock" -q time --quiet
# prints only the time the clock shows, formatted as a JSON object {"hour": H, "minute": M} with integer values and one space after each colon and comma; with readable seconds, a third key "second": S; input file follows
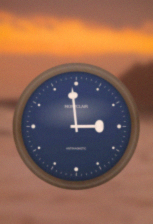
{"hour": 2, "minute": 59}
